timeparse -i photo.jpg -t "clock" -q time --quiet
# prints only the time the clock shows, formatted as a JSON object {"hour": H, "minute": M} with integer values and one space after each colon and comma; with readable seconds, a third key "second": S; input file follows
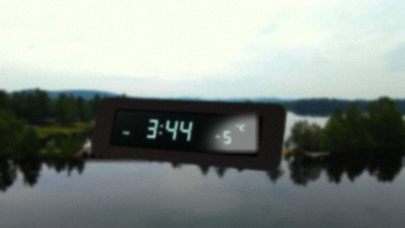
{"hour": 3, "minute": 44}
